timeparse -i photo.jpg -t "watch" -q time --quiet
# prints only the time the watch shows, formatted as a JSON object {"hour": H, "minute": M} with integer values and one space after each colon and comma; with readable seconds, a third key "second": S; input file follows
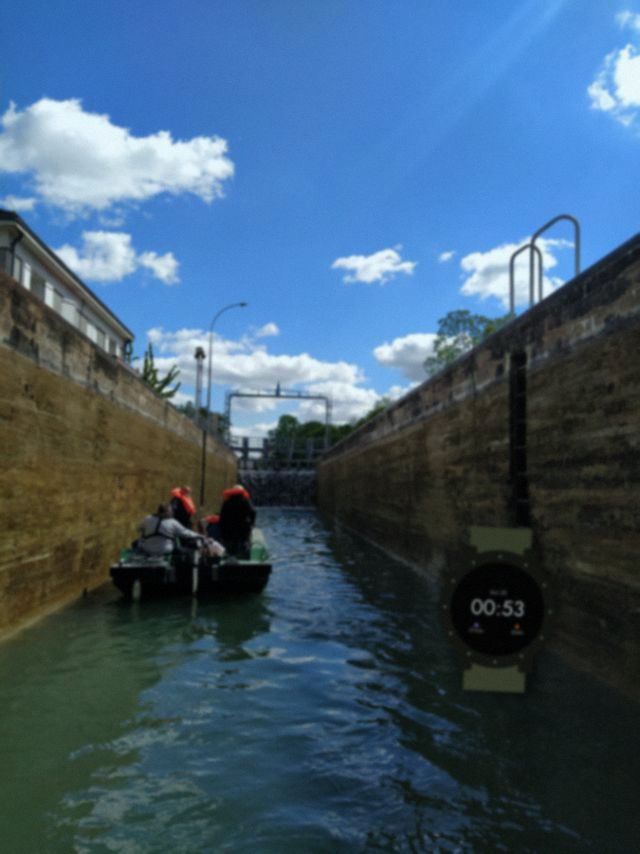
{"hour": 0, "minute": 53}
